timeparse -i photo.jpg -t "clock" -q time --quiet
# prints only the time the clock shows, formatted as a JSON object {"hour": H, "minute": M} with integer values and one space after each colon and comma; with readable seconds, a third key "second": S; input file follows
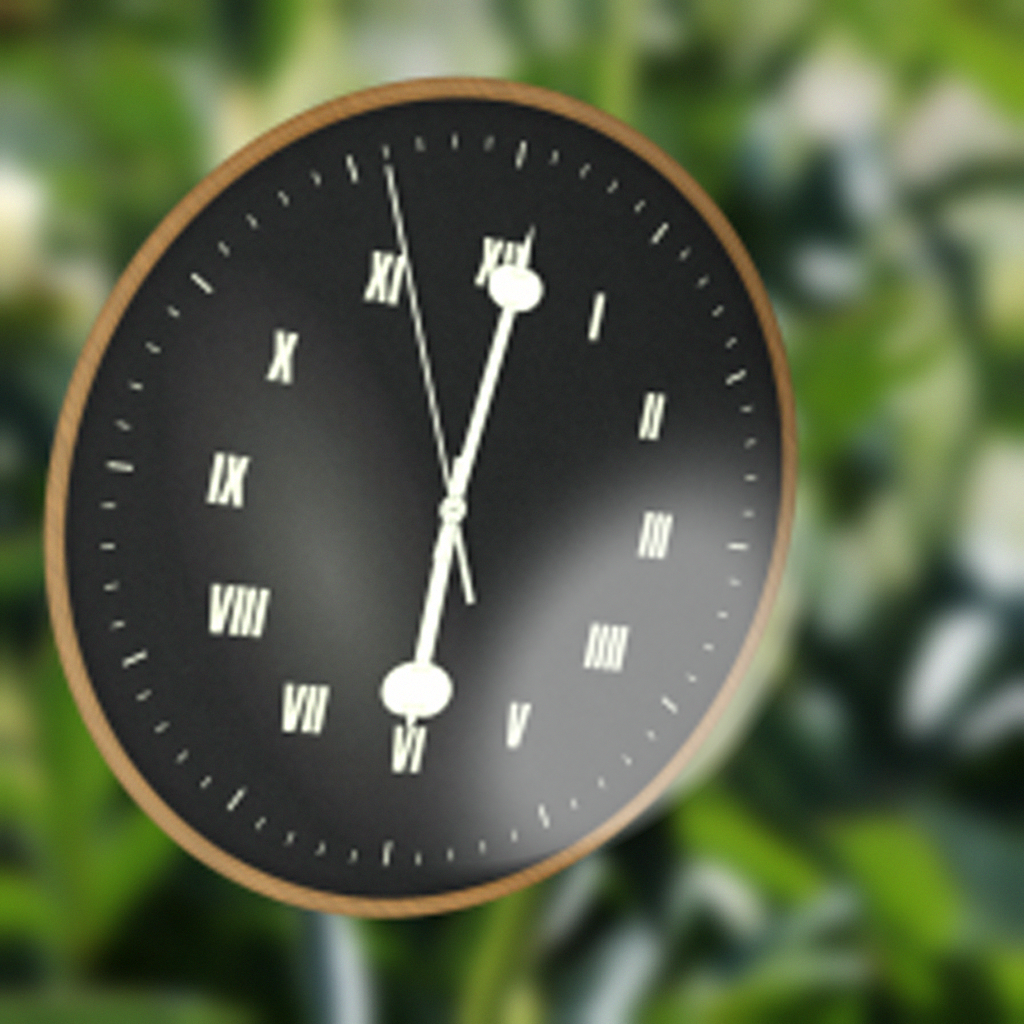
{"hour": 6, "minute": 0, "second": 56}
